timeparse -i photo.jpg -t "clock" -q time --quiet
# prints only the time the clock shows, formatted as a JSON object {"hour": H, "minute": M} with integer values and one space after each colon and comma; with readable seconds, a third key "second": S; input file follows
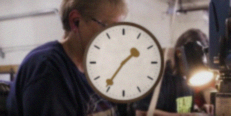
{"hour": 1, "minute": 36}
